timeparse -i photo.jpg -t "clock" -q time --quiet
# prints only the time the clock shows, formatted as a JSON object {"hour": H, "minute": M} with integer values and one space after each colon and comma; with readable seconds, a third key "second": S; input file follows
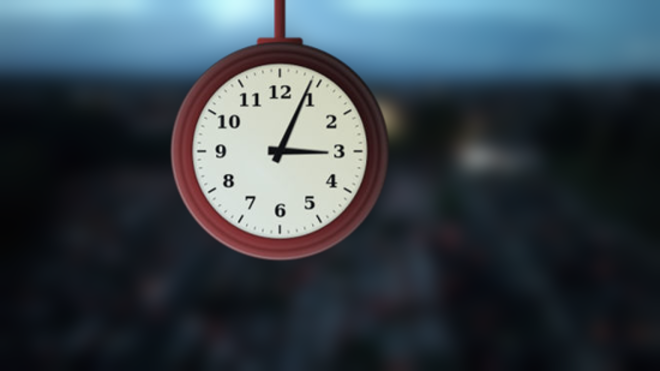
{"hour": 3, "minute": 4}
